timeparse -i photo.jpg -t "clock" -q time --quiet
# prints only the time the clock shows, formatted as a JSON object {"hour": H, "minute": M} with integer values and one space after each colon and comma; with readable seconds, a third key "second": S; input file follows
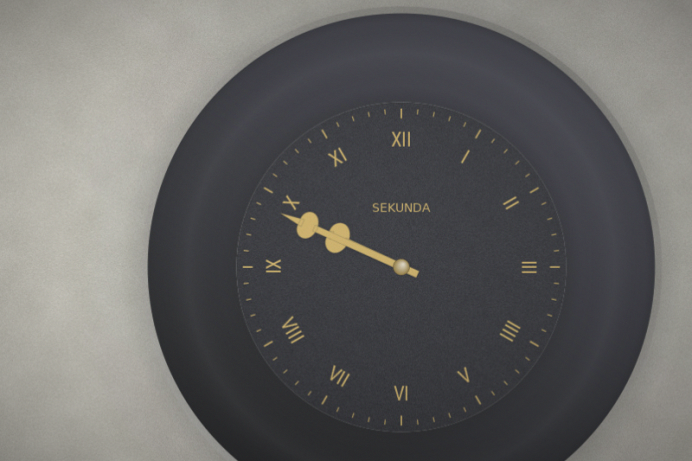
{"hour": 9, "minute": 49}
